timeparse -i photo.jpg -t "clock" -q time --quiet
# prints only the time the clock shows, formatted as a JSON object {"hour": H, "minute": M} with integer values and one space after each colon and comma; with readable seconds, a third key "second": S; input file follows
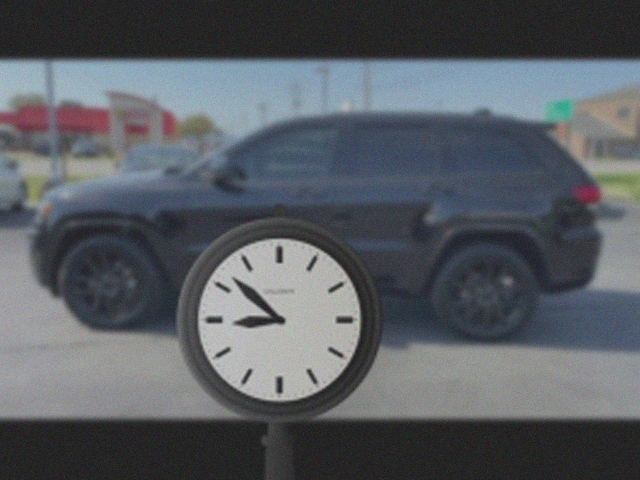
{"hour": 8, "minute": 52}
